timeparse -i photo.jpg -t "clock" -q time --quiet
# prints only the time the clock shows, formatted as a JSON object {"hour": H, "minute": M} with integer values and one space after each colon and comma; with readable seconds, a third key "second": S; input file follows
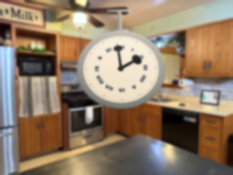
{"hour": 1, "minute": 59}
